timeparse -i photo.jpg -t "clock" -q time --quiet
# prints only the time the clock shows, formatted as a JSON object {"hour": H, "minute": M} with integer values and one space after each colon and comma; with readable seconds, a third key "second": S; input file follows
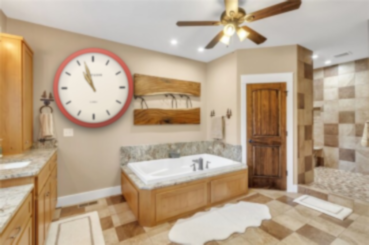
{"hour": 10, "minute": 57}
